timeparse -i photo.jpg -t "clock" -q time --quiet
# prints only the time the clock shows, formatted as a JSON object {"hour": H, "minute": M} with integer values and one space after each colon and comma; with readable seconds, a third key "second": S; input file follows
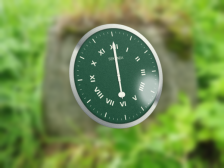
{"hour": 6, "minute": 0}
